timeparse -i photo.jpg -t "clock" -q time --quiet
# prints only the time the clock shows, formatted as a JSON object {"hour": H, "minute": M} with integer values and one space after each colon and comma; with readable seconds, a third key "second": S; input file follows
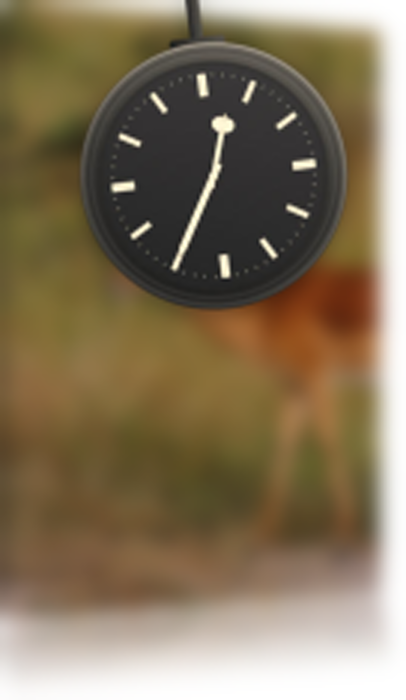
{"hour": 12, "minute": 35}
